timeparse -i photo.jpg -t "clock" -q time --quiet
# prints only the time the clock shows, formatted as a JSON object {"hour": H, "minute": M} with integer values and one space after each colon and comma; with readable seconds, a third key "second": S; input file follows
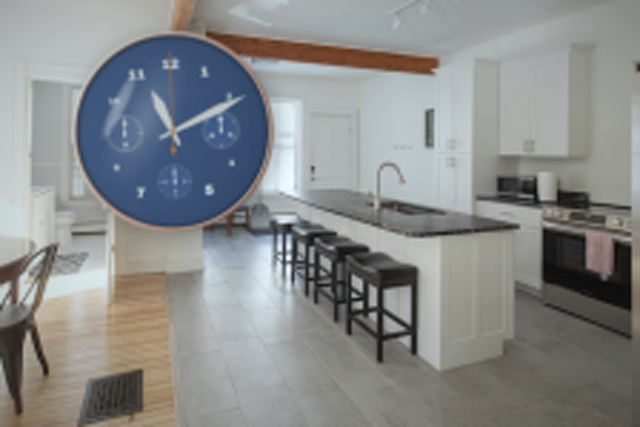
{"hour": 11, "minute": 11}
